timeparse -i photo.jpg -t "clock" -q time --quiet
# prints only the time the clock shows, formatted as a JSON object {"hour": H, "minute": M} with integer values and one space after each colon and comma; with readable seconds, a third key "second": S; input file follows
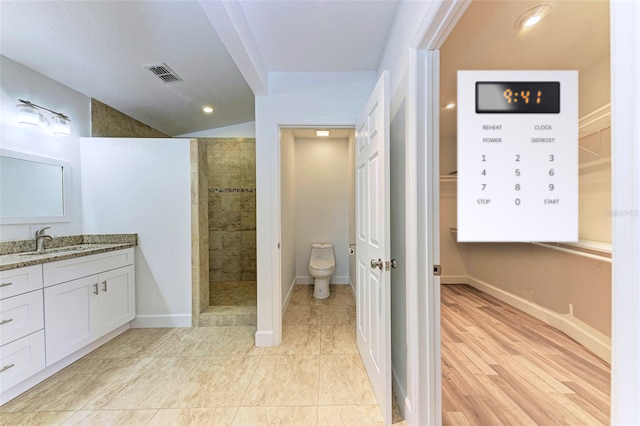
{"hour": 9, "minute": 41}
